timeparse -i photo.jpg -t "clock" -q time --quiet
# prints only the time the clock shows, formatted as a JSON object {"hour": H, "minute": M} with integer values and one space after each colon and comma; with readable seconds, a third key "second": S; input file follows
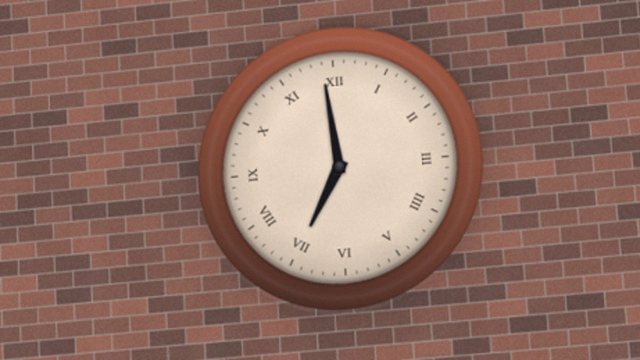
{"hour": 6, "minute": 59}
